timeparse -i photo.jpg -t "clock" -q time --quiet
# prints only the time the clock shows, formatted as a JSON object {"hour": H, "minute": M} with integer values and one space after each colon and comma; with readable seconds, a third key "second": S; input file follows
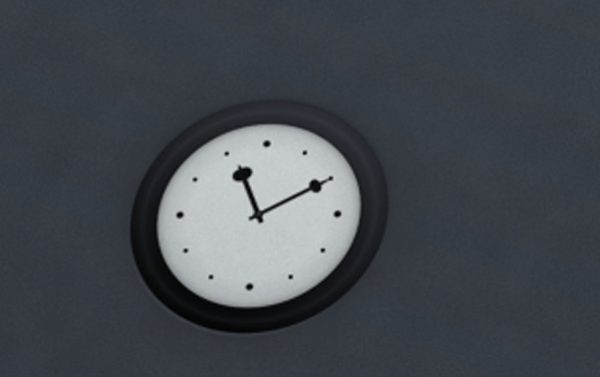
{"hour": 11, "minute": 10}
